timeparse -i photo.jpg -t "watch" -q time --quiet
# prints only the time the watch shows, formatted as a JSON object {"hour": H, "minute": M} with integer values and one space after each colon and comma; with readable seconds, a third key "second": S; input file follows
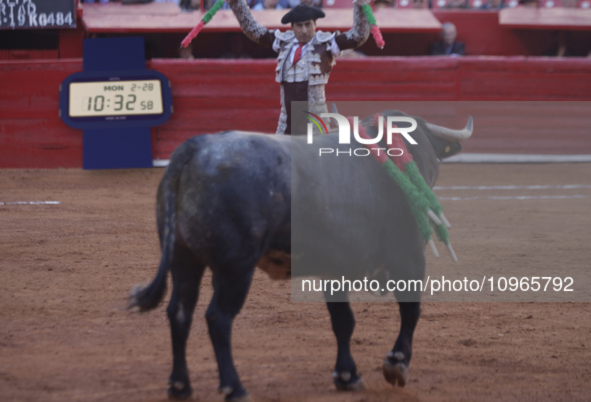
{"hour": 10, "minute": 32}
